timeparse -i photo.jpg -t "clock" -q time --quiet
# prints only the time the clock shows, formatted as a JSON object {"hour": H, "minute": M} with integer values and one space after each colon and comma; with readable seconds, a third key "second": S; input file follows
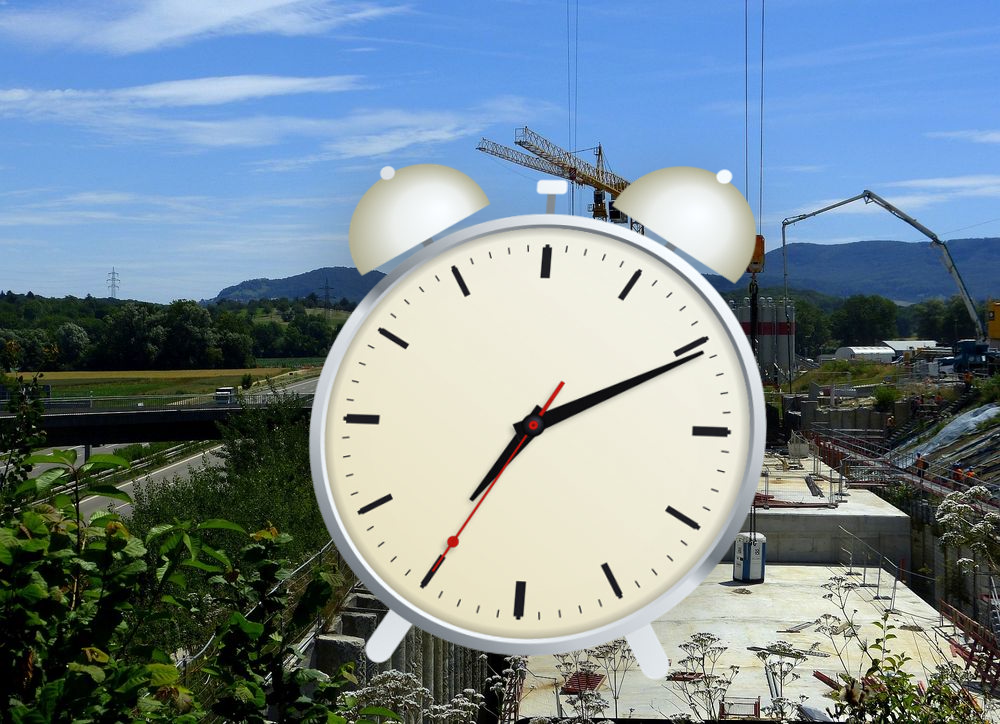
{"hour": 7, "minute": 10, "second": 35}
